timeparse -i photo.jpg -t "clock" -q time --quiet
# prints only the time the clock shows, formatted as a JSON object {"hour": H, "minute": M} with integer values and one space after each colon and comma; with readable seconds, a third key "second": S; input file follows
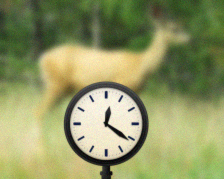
{"hour": 12, "minute": 21}
